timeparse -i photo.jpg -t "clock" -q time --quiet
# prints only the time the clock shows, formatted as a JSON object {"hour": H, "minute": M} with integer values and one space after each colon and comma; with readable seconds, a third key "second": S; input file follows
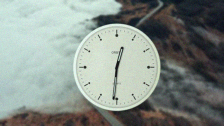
{"hour": 12, "minute": 31}
